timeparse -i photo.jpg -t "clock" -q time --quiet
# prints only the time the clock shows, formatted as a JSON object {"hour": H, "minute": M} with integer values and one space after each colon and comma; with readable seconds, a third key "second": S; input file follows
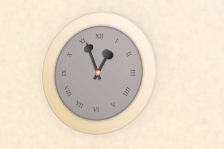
{"hour": 12, "minute": 56}
